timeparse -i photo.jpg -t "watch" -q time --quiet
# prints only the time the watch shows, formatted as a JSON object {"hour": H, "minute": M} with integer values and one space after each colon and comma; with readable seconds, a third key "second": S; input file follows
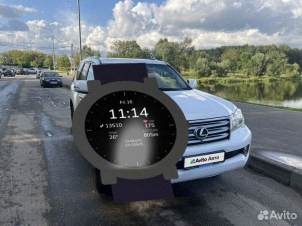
{"hour": 11, "minute": 14}
